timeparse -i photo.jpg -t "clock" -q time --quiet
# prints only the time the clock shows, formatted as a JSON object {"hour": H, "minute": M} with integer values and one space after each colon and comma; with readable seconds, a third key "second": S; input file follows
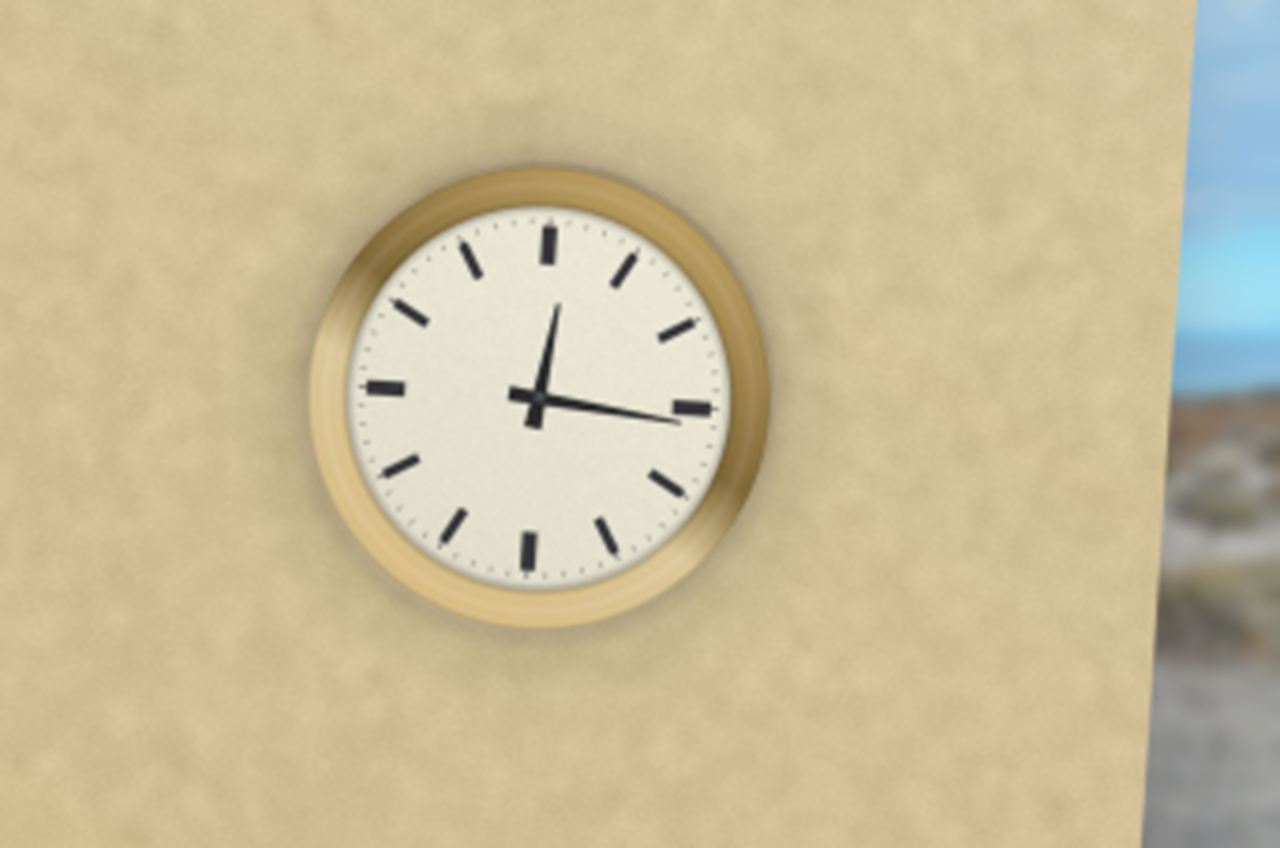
{"hour": 12, "minute": 16}
